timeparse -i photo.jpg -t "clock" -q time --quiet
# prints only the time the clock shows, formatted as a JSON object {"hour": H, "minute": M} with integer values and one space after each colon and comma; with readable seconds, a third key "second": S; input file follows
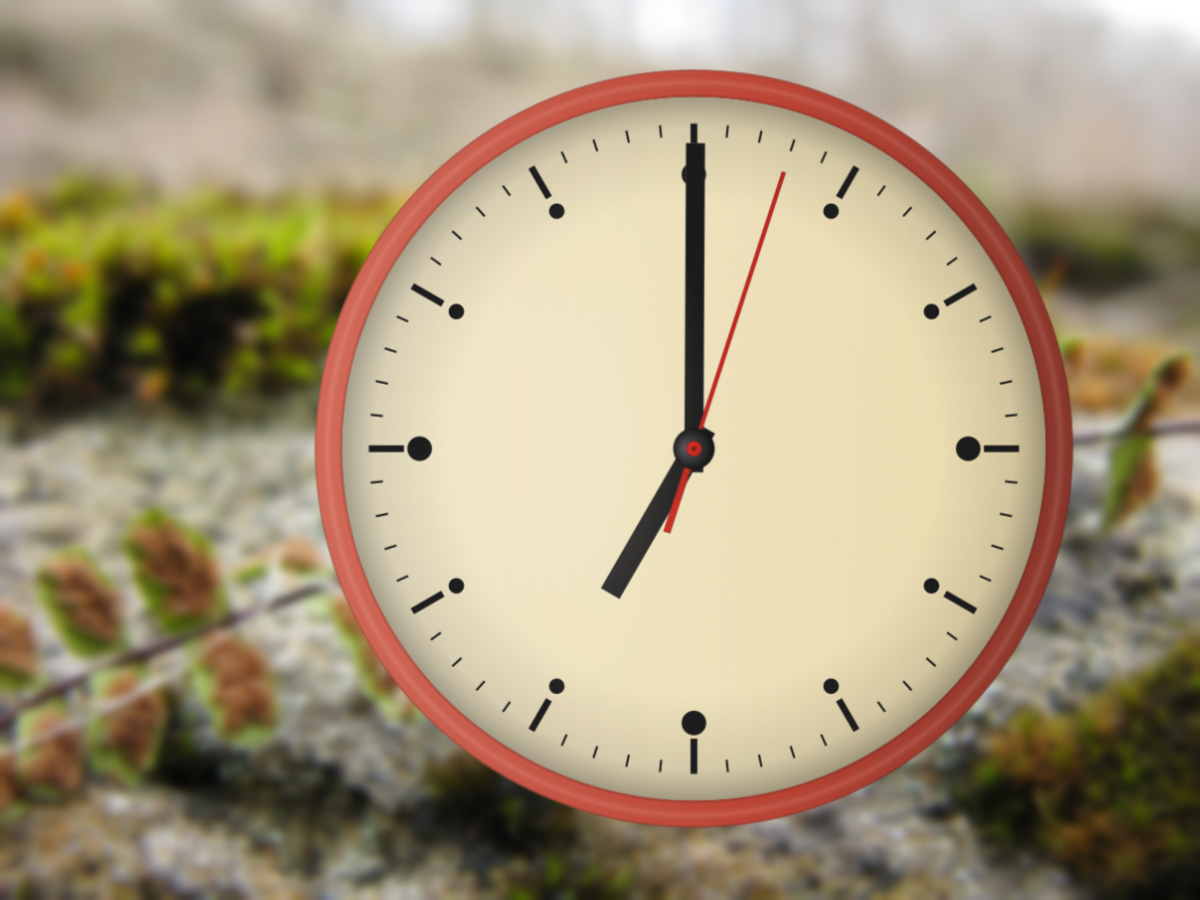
{"hour": 7, "minute": 0, "second": 3}
